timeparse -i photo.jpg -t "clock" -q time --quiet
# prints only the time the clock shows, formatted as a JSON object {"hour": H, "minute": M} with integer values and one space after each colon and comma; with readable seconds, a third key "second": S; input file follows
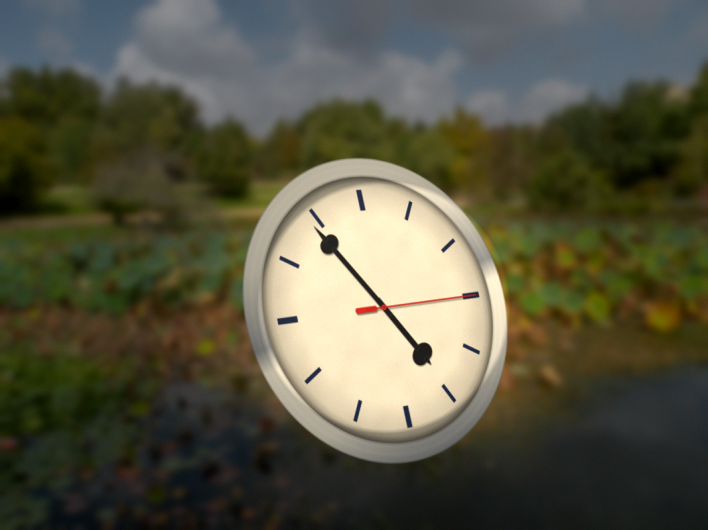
{"hour": 4, "minute": 54, "second": 15}
